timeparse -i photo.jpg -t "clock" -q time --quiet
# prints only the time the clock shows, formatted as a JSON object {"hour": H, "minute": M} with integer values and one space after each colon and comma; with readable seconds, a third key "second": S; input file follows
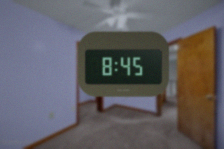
{"hour": 8, "minute": 45}
